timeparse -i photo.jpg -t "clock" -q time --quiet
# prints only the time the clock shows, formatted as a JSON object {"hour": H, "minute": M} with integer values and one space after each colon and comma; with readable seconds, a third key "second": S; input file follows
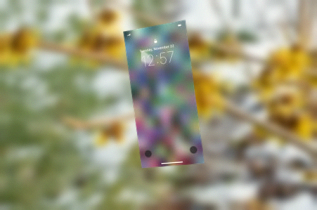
{"hour": 12, "minute": 57}
